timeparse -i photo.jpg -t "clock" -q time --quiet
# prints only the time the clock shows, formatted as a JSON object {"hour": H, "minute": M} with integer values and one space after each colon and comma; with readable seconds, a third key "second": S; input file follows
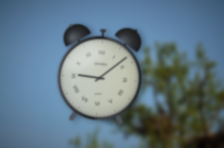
{"hour": 9, "minute": 8}
